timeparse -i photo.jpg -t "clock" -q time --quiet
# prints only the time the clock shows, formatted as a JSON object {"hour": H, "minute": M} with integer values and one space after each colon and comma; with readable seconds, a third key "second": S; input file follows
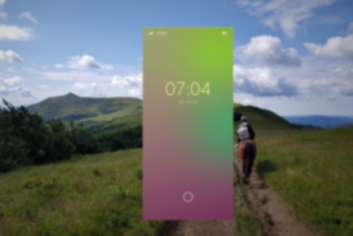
{"hour": 7, "minute": 4}
